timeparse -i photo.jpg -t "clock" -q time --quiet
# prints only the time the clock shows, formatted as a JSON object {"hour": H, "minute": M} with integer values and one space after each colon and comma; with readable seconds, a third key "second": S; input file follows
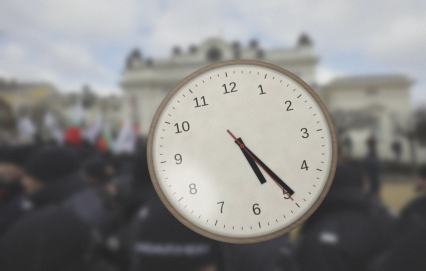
{"hour": 5, "minute": 24, "second": 25}
